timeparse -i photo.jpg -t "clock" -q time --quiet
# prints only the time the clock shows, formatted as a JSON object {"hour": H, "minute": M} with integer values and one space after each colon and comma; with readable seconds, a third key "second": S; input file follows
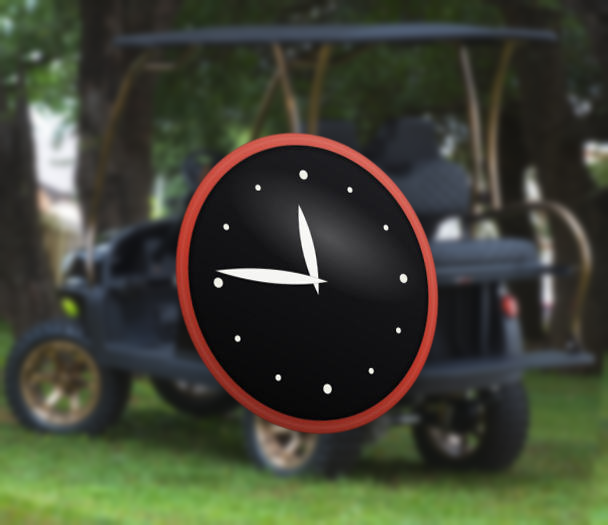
{"hour": 11, "minute": 46}
